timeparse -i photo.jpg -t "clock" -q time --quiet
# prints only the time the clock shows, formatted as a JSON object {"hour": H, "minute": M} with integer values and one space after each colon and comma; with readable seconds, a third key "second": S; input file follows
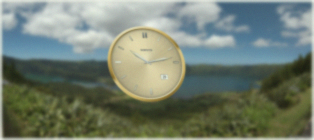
{"hour": 10, "minute": 13}
